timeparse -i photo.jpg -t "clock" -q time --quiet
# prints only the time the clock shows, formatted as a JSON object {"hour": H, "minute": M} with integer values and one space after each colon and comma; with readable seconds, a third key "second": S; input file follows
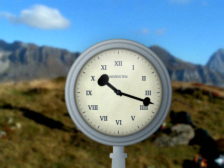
{"hour": 10, "minute": 18}
